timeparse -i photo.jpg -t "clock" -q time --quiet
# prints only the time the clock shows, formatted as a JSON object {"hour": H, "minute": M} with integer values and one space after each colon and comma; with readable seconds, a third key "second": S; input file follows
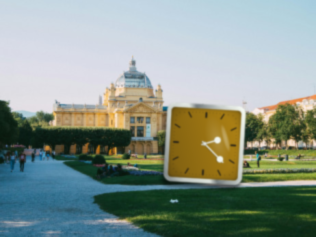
{"hour": 2, "minute": 22}
